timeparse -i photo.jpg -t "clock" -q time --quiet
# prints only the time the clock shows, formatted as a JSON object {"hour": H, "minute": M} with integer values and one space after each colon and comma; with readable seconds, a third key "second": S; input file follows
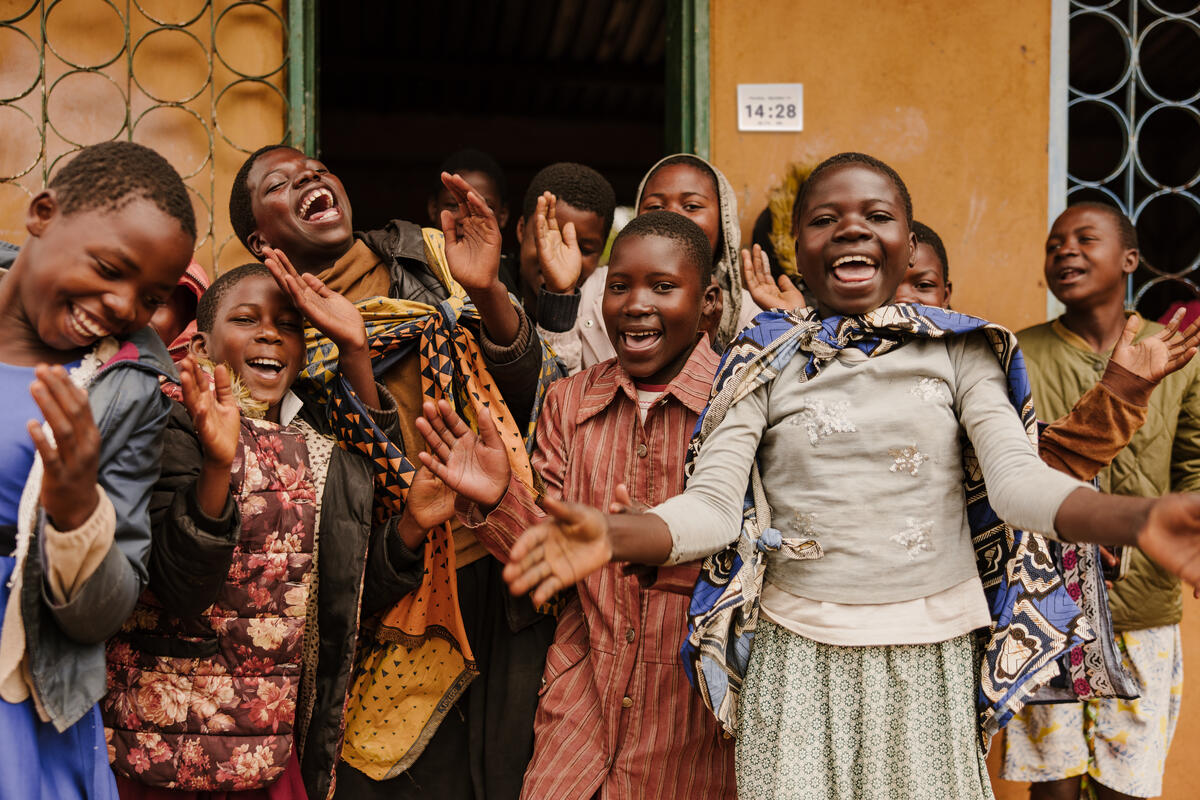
{"hour": 14, "minute": 28}
